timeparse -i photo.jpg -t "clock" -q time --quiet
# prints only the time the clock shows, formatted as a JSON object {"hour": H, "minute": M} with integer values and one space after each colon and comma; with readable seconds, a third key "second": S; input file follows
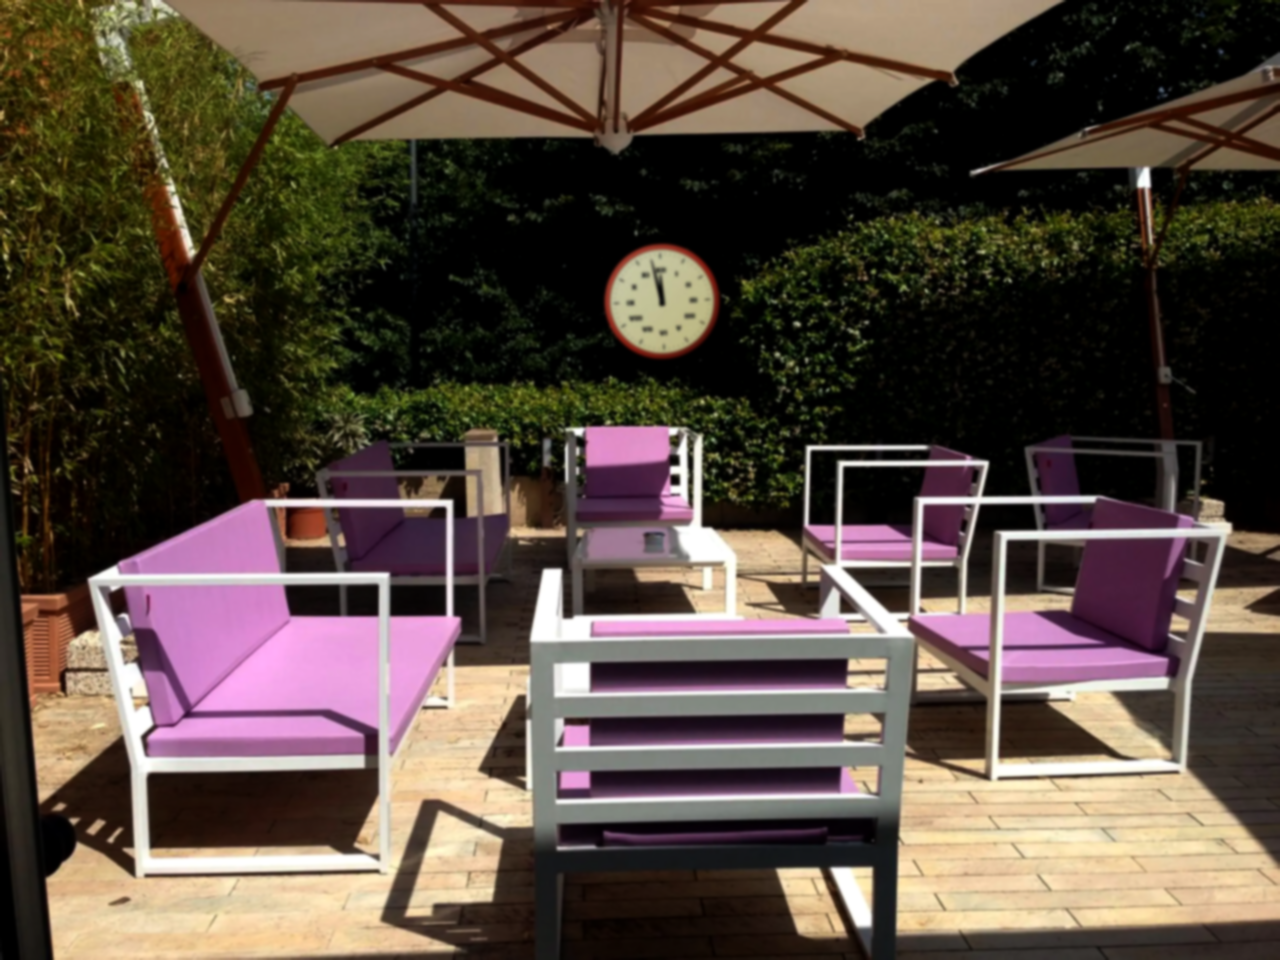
{"hour": 11, "minute": 58}
